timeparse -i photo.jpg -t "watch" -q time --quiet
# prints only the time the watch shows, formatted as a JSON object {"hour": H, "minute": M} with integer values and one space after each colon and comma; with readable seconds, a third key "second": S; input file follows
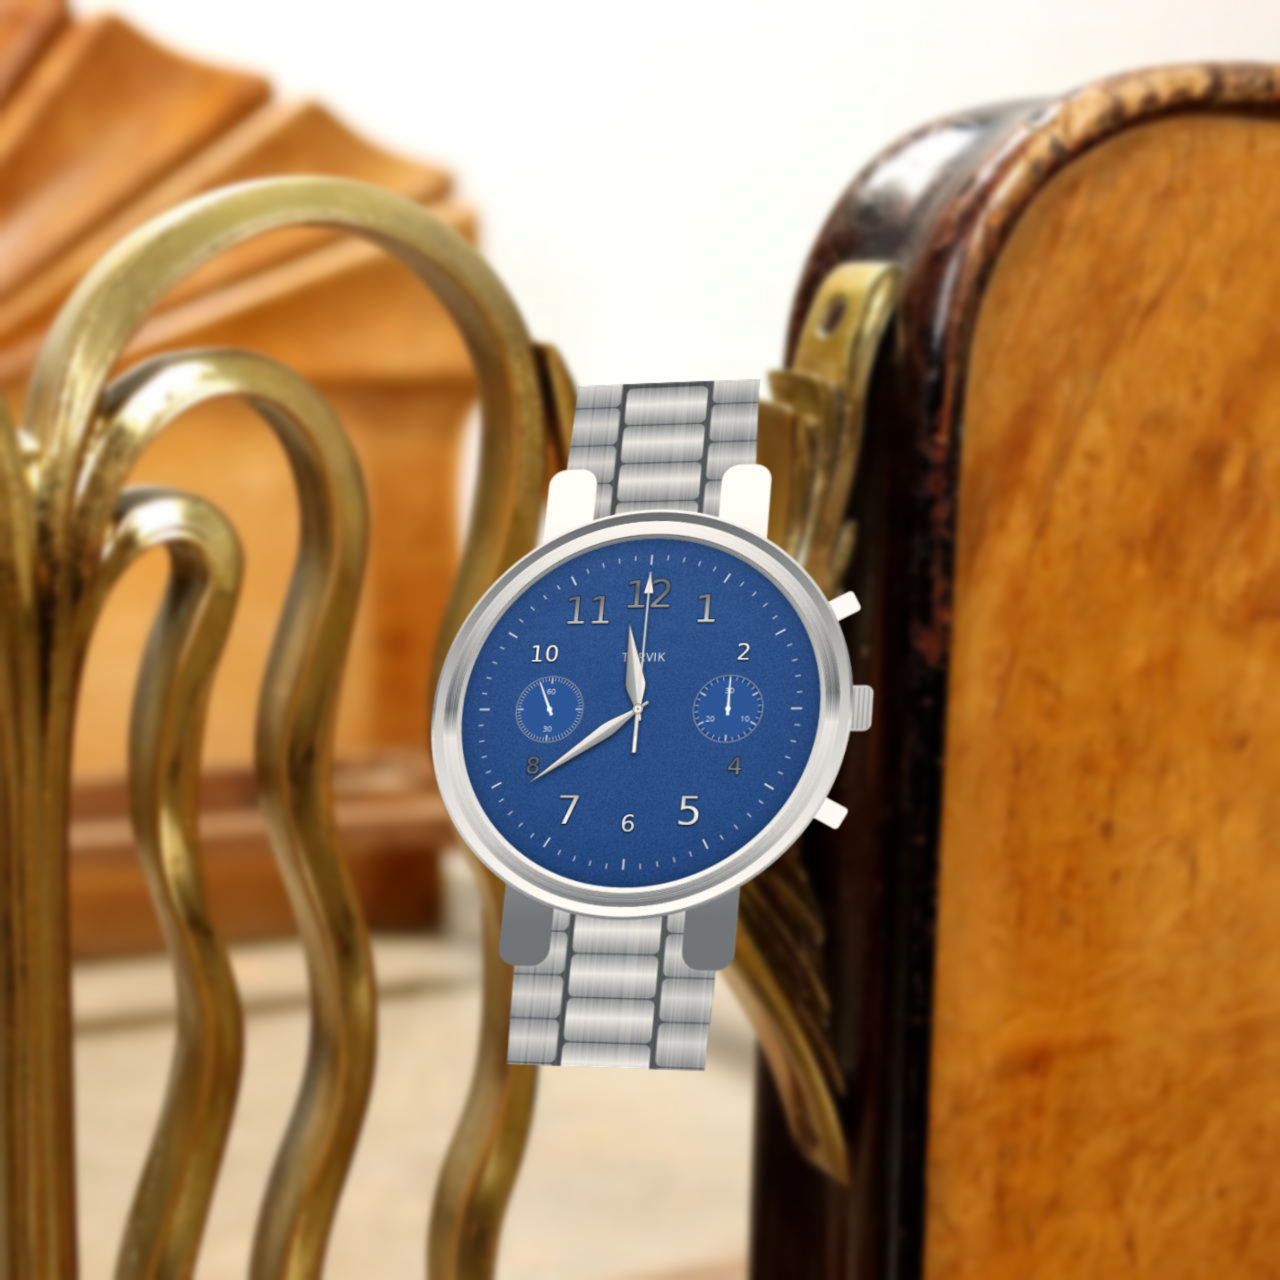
{"hour": 11, "minute": 38, "second": 56}
